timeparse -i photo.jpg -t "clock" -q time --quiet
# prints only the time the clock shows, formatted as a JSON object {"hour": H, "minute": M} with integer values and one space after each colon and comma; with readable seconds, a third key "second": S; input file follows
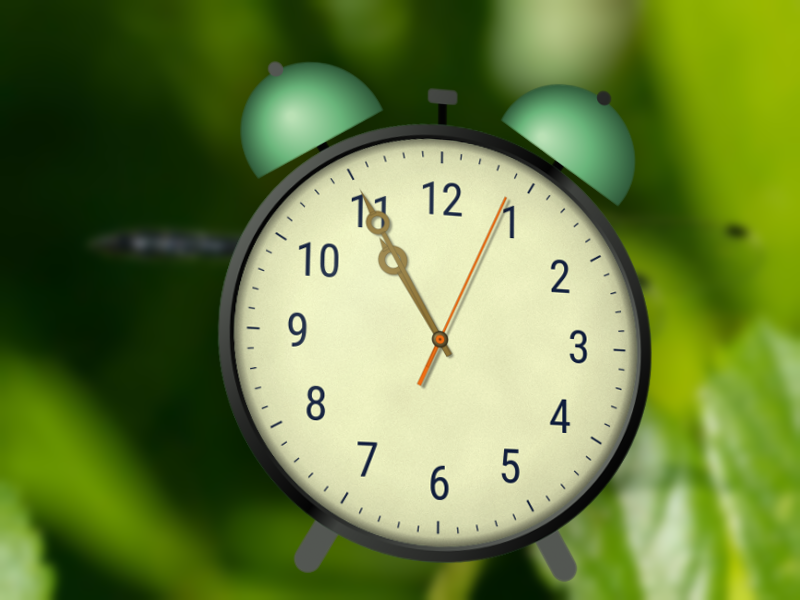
{"hour": 10, "minute": 55, "second": 4}
